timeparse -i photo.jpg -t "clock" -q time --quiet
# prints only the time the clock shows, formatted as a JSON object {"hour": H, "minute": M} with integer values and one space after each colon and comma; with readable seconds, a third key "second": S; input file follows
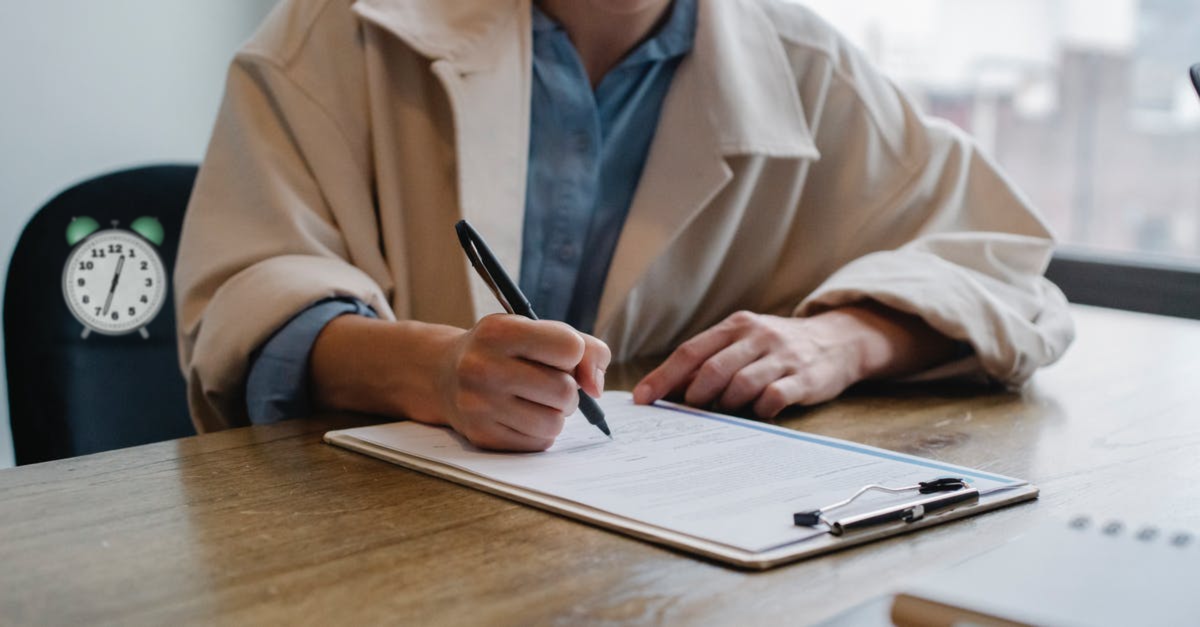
{"hour": 12, "minute": 33}
